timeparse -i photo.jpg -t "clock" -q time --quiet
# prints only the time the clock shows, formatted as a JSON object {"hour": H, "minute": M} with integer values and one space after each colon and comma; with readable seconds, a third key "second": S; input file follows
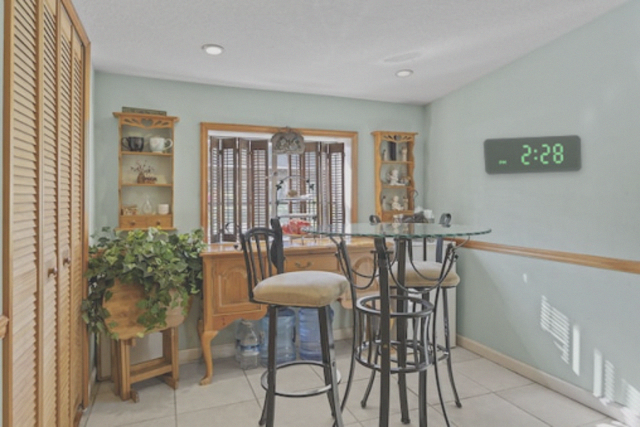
{"hour": 2, "minute": 28}
